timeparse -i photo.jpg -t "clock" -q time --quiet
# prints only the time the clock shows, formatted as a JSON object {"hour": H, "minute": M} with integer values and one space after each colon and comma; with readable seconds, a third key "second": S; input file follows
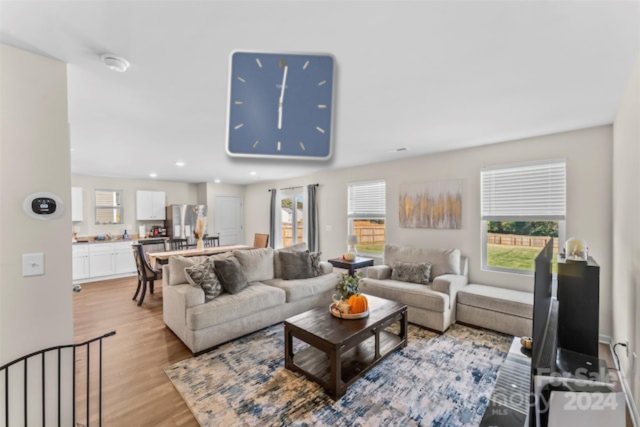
{"hour": 6, "minute": 1}
